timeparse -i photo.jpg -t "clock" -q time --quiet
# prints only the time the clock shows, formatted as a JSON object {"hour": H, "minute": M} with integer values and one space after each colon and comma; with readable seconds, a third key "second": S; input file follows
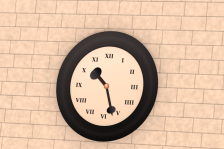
{"hour": 10, "minute": 27}
